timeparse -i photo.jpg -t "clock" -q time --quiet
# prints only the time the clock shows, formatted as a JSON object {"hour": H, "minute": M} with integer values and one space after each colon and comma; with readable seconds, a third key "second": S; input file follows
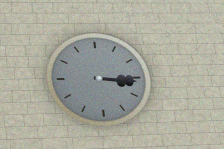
{"hour": 3, "minute": 16}
